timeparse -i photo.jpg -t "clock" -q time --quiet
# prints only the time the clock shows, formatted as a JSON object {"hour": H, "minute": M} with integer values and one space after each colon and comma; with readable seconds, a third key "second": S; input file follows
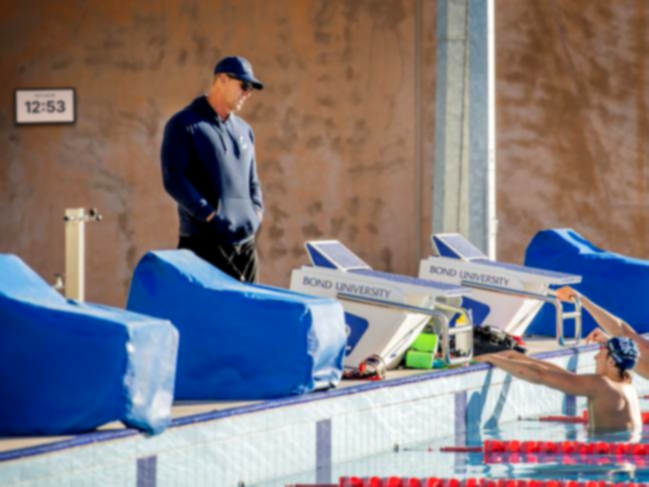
{"hour": 12, "minute": 53}
